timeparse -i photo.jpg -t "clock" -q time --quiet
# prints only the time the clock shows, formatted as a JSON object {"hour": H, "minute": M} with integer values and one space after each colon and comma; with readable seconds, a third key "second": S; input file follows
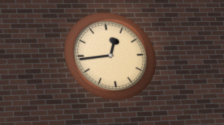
{"hour": 12, "minute": 44}
